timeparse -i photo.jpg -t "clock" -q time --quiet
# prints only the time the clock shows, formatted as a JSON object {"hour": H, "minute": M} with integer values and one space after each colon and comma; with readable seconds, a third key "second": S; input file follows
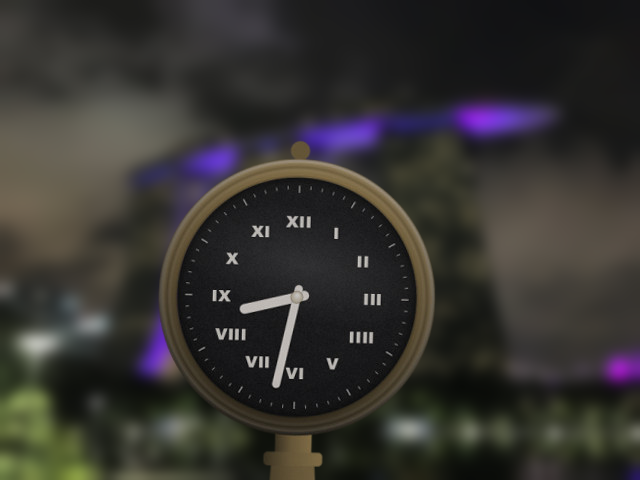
{"hour": 8, "minute": 32}
